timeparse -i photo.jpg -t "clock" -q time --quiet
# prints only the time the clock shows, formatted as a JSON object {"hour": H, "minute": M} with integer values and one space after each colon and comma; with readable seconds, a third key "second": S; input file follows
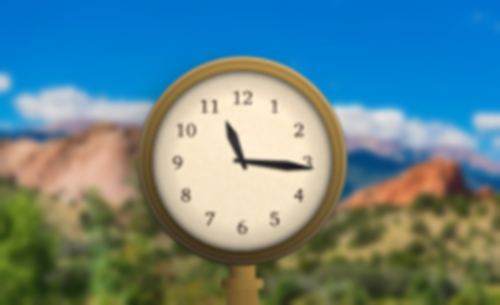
{"hour": 11, "minute": 16}
